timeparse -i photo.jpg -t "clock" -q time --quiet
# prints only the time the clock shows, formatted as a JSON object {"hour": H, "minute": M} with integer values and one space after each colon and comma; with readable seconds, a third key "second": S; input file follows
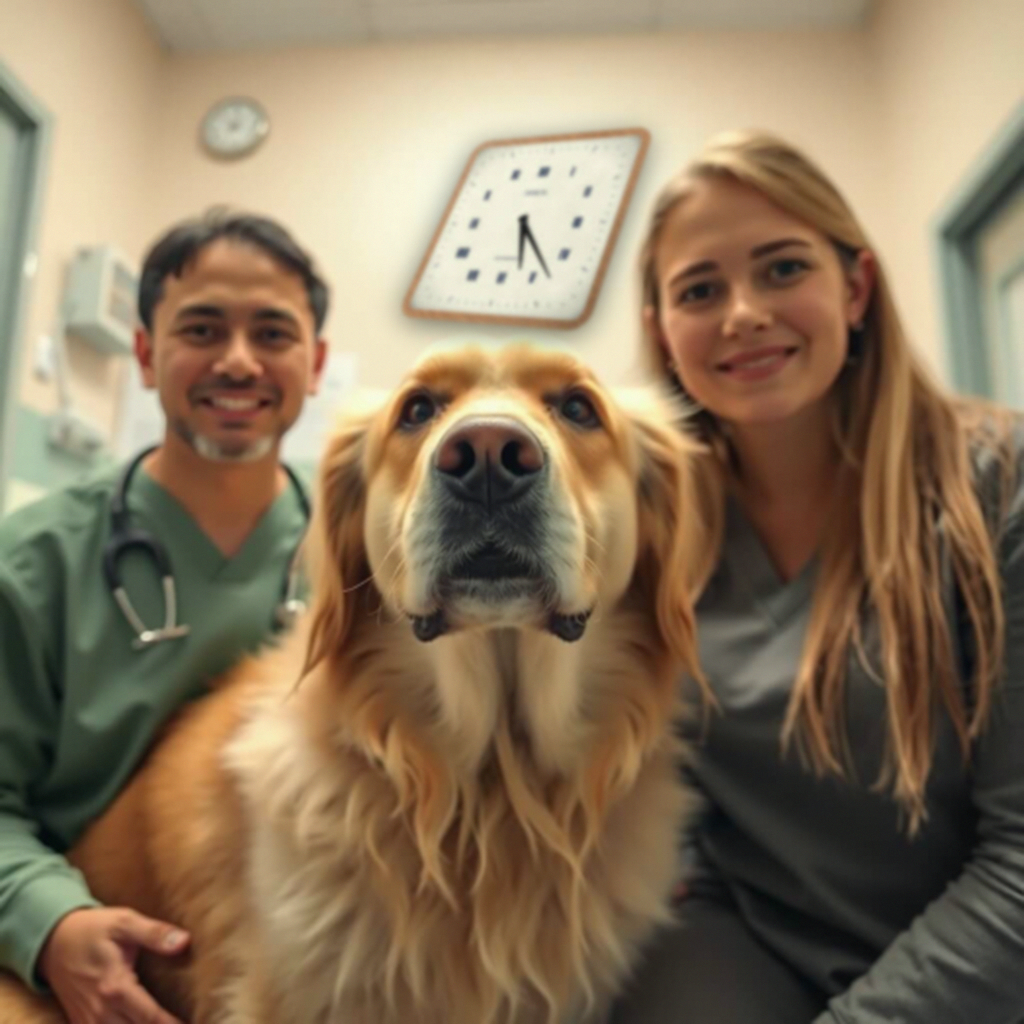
{"hour": 5, "minute": 23}
